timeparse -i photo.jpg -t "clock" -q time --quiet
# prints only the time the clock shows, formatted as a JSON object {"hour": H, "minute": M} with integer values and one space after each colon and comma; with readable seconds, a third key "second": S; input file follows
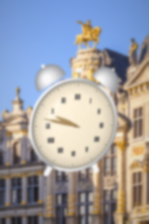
{"hour": 9, "minute": 47}
